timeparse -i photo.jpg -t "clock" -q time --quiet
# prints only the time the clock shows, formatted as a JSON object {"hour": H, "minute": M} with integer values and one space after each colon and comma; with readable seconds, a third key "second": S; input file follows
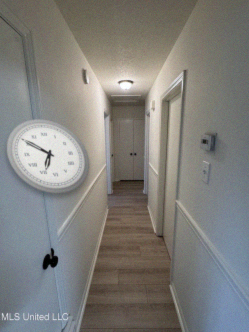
{"hour": 6, "minute": 51}
